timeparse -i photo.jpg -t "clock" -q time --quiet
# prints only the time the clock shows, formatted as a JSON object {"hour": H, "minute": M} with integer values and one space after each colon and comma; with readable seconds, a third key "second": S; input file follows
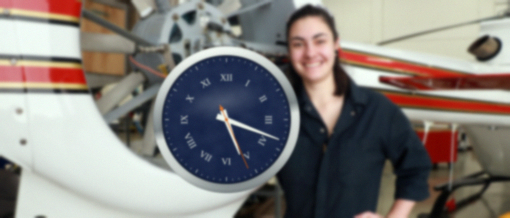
{"hour": 5, "minute": 18, "second": 26}
